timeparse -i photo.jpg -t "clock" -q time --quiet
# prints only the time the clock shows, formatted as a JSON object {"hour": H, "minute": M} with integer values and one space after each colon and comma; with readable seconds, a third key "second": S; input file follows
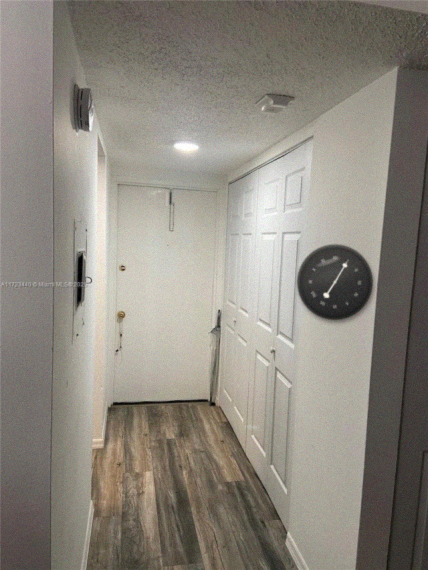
{"hour": 7, "minute": 5}
